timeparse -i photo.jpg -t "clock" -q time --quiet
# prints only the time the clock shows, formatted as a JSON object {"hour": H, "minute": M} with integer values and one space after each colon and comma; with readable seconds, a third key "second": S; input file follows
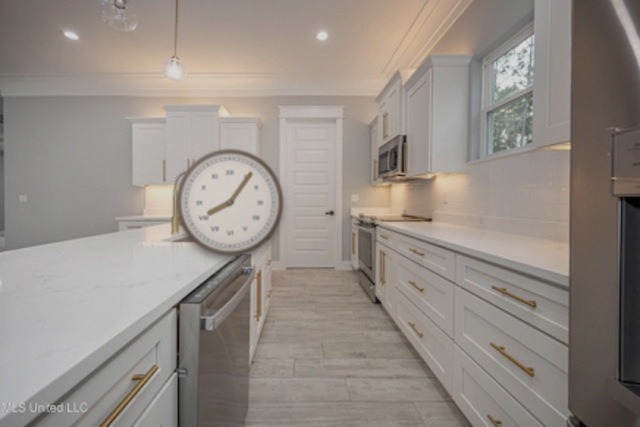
{"hour": 8, "minute": 6}
